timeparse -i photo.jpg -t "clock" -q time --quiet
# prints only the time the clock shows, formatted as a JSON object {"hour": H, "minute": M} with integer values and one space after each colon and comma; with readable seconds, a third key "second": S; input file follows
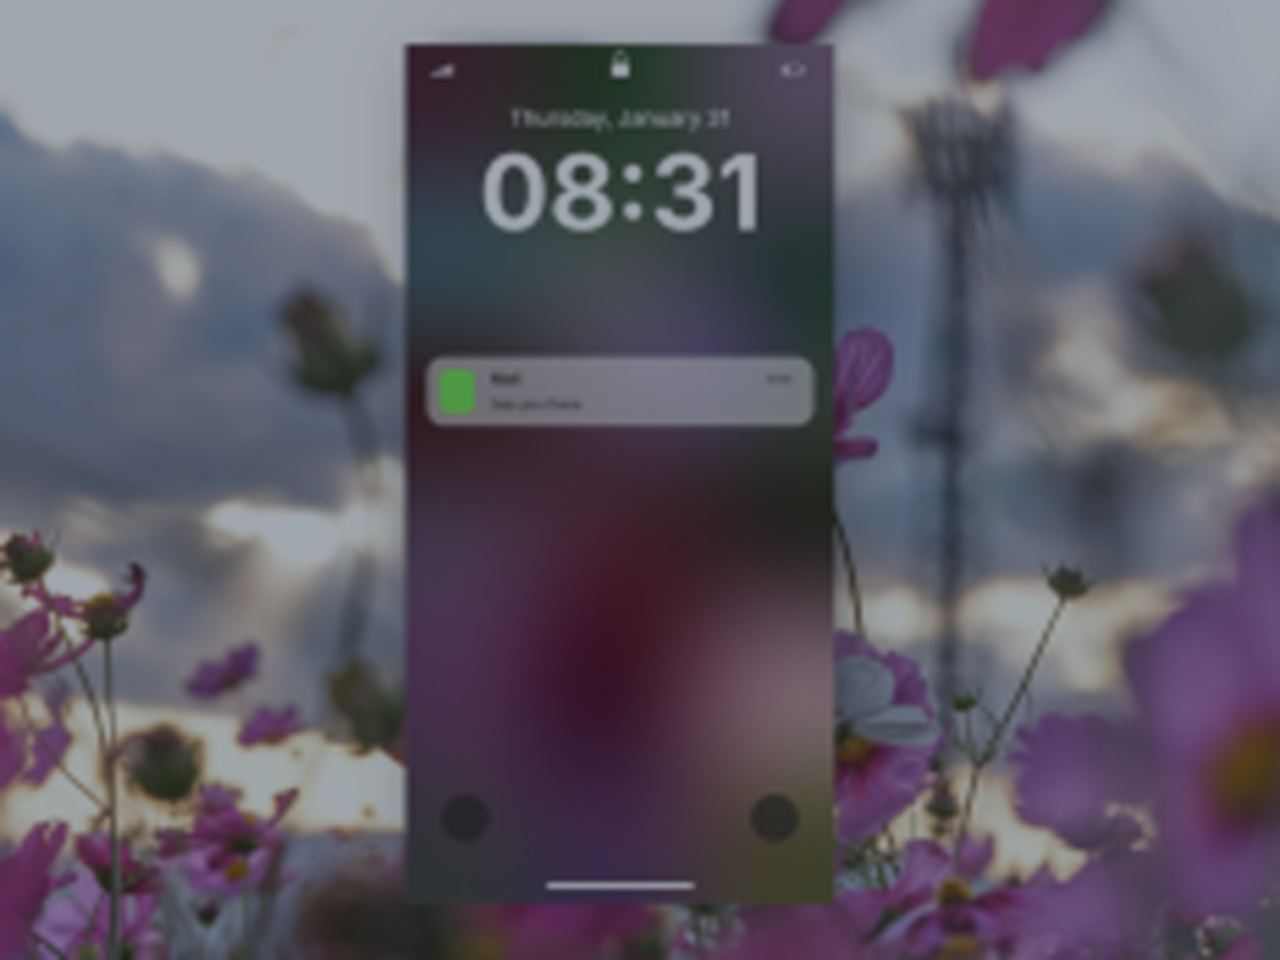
{"hour": 8, "minute": 31}
